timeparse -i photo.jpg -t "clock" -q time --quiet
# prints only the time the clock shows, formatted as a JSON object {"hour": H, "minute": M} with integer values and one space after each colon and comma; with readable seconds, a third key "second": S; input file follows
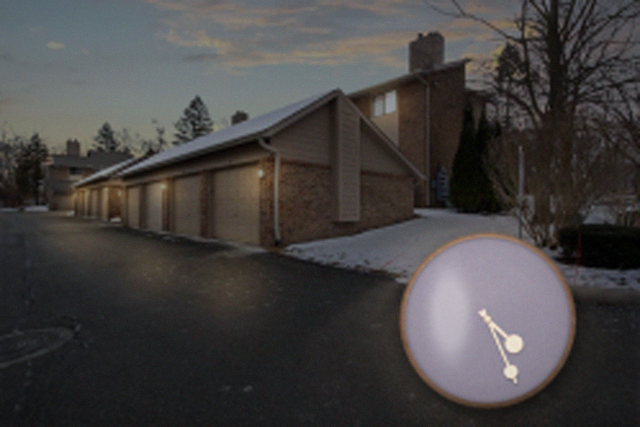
{"hour": 4, "minute": 26}
